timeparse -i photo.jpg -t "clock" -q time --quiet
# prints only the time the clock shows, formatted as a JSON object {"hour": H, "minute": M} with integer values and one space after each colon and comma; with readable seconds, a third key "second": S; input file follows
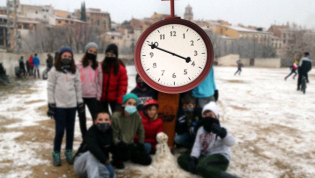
{"hour": 3, "minute": 49}
